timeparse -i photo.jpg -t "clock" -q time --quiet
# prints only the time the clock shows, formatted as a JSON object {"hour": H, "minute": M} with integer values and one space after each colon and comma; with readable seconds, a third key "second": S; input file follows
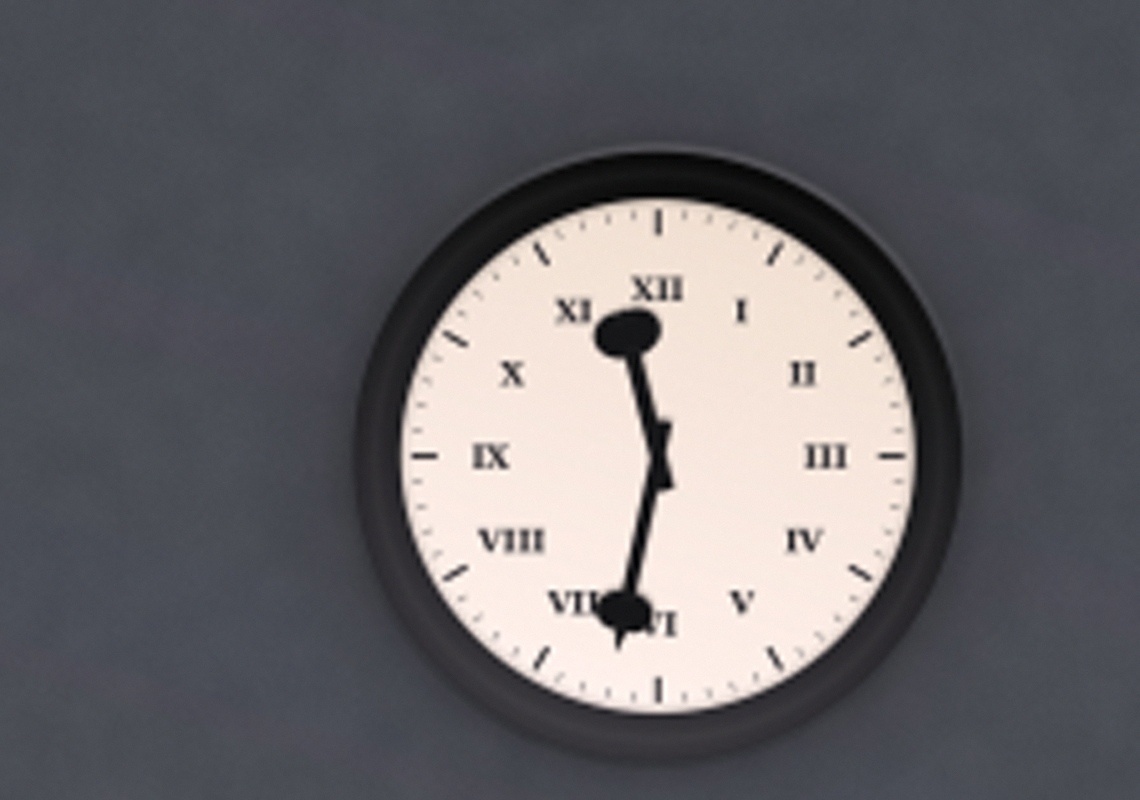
{"hour": 11, "minute": 32}
